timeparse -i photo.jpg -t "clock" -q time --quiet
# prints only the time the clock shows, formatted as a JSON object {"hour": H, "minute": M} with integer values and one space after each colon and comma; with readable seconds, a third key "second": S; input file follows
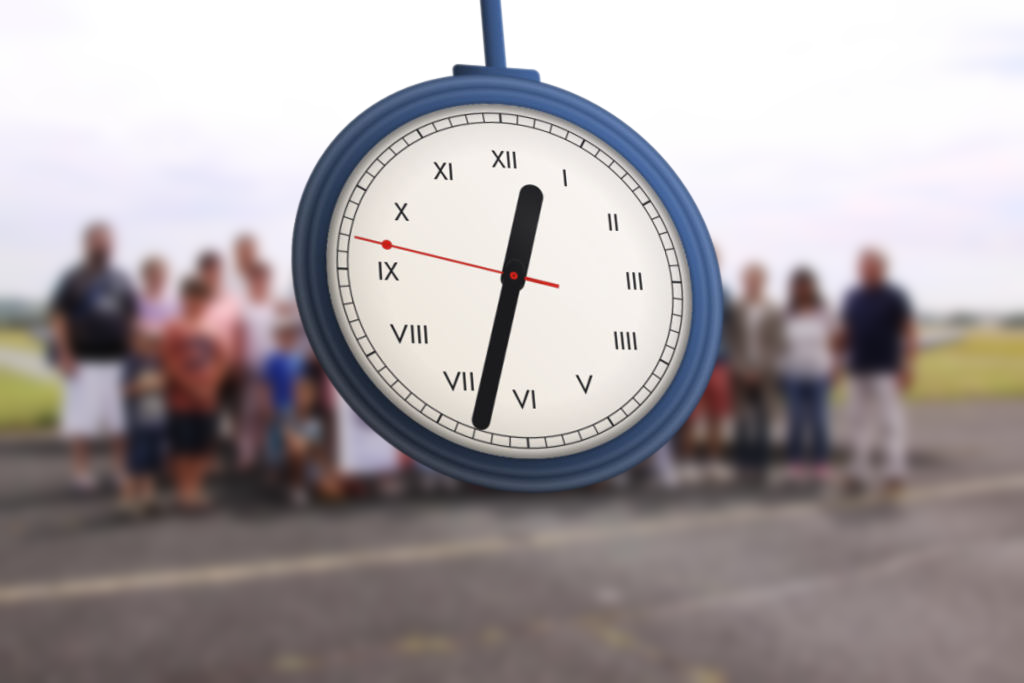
{"hour": 12, "minute": 32, "second": 47}
